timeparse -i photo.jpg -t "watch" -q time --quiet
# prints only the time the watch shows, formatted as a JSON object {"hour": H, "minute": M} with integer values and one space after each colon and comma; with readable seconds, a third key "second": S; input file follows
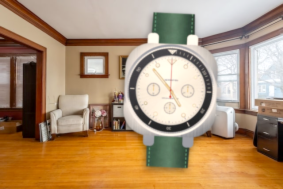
{"hour": 4, "minute": 53}
